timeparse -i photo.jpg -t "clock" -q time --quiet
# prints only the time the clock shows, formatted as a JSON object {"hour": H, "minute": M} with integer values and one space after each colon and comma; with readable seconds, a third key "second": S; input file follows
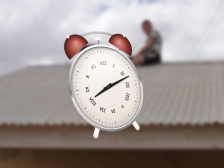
{"hour": 8, "minute": 12}
